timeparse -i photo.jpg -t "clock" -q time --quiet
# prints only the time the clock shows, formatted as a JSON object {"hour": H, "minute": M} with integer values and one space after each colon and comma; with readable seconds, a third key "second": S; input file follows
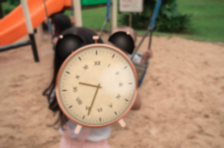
{"hour": 9, "minute": 34}
